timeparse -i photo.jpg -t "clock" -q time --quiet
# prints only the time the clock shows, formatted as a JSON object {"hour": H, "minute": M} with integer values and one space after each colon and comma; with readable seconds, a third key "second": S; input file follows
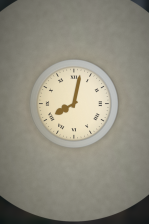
{"hour": 8, "minute": 2}
